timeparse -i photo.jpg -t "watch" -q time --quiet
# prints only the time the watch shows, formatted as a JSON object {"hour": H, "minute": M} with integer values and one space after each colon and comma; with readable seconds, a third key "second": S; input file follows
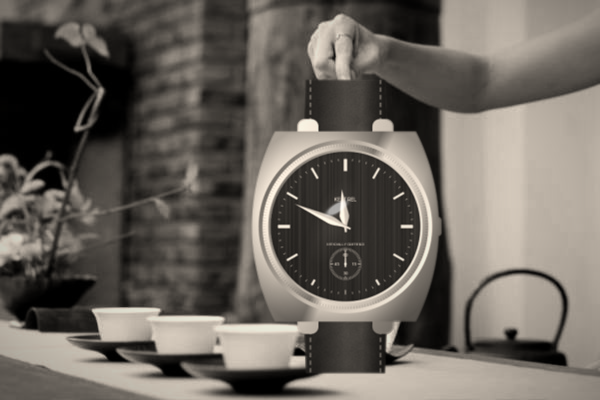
{"hour": 11, "minute": 49}
